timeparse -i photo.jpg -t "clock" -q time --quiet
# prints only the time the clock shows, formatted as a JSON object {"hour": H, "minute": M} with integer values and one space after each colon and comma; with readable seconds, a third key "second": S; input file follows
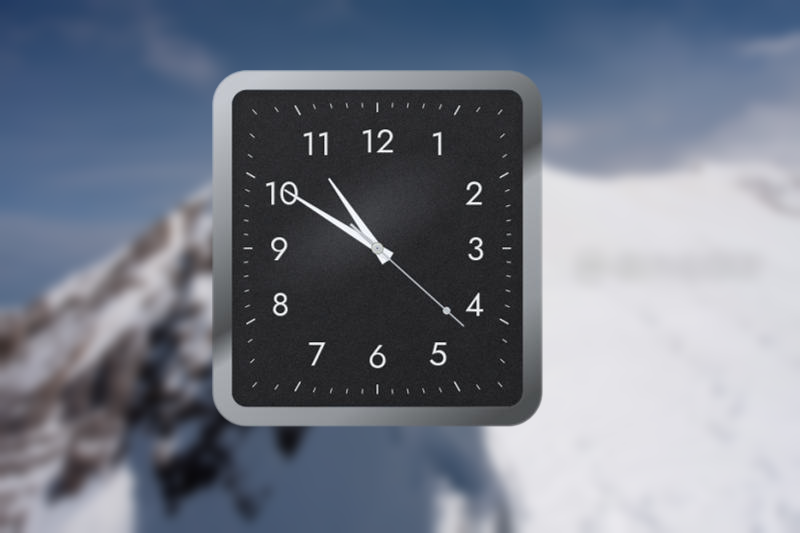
{"hour": 10, "minute": 50, "second": 22}
